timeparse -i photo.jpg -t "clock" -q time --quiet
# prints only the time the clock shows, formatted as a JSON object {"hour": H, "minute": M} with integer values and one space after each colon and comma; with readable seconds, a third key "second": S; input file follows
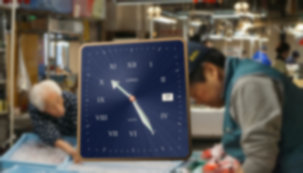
{"hour": 10, "minute": 25}
